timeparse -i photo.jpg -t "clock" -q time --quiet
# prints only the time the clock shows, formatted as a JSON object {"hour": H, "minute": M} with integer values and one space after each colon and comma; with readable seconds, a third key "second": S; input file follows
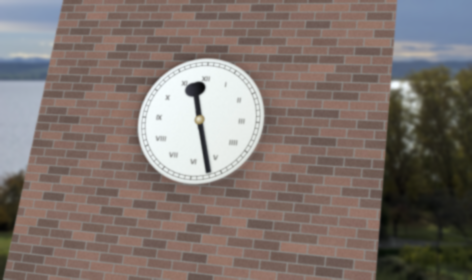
{"hour": 11, "minute": 27}
